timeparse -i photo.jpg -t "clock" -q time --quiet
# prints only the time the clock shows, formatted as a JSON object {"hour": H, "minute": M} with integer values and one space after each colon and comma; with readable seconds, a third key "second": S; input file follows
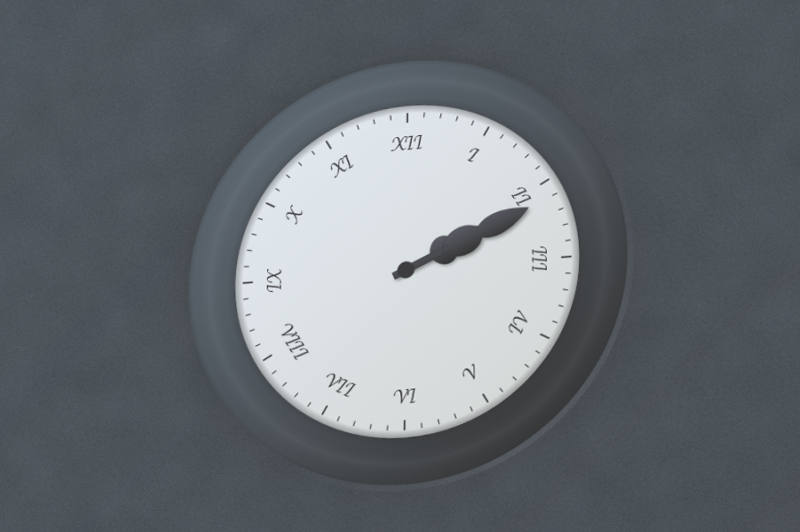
{"hour": 2, "minute": 11}
